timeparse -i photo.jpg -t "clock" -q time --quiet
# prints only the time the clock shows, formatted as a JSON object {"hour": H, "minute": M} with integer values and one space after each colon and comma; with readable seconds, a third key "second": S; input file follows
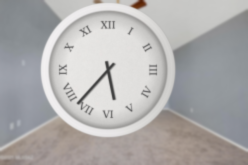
{"hour": 5, "minute": 37}
